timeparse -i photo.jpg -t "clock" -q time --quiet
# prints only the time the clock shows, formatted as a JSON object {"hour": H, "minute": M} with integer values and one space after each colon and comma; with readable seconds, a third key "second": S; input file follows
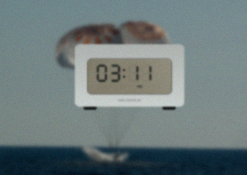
{"hour": 3, "minute": 11}
